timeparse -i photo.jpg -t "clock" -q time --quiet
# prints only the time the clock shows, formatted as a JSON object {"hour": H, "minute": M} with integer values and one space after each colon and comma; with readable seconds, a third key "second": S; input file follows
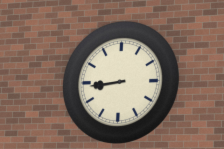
{"hour": 8, "minute": 44}
